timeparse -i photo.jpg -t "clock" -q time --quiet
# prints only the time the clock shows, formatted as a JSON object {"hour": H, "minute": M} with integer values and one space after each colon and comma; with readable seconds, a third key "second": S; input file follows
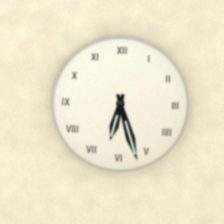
{"hour": 6, "minute": 27}
